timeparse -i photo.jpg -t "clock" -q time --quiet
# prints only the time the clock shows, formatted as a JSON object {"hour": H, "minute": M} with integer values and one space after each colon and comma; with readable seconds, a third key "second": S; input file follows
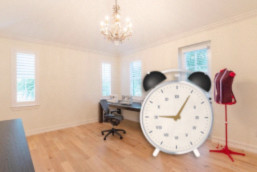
{"hour": 9, "minute": 5}
